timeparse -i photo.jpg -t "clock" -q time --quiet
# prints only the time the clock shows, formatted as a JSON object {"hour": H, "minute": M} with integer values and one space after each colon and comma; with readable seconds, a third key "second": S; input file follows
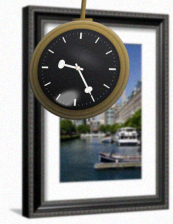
{"hour": 9, "minute": 25}
